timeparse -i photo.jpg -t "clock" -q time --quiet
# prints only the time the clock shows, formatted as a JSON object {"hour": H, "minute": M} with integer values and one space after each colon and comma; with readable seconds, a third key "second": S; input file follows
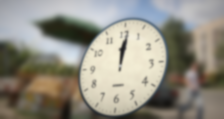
{"hour": 12, "minute": 1}
